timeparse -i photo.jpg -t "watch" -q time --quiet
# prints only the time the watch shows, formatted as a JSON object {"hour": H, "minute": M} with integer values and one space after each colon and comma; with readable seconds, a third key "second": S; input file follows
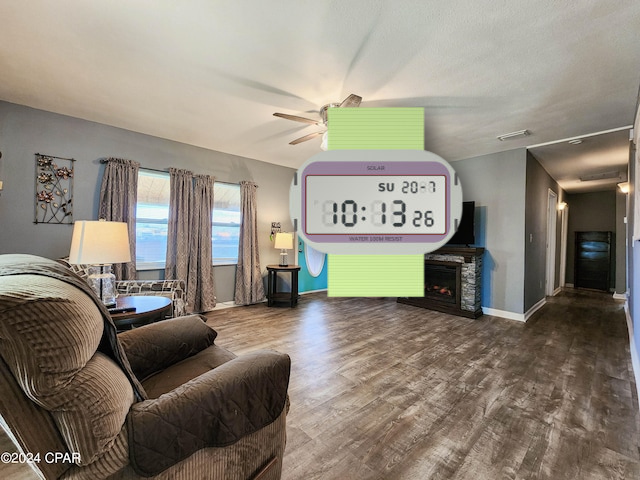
{"hour": 10, "minute": 13, "second": 26}
